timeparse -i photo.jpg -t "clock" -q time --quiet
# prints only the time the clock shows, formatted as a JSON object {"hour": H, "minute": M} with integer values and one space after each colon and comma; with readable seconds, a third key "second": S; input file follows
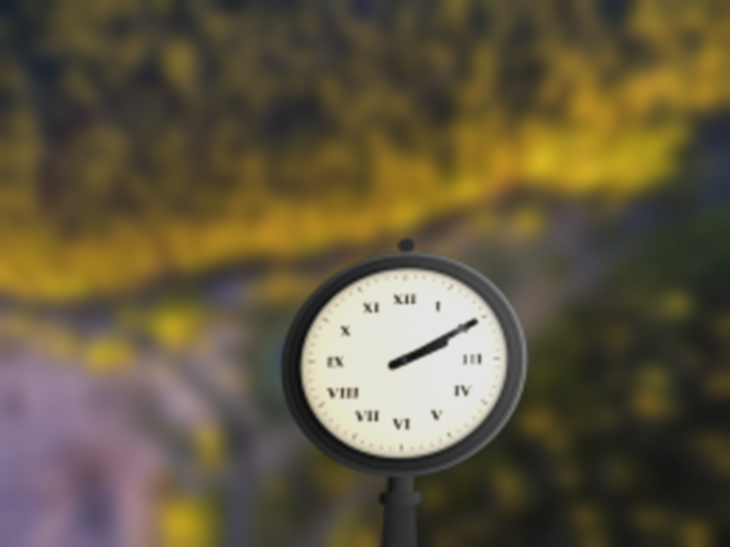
{"hour": 2, "minute": 10}
